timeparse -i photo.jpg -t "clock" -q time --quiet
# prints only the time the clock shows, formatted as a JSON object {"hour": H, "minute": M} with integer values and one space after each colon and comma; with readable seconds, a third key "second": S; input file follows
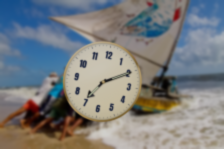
{"hour": 7, "minute": 10}
